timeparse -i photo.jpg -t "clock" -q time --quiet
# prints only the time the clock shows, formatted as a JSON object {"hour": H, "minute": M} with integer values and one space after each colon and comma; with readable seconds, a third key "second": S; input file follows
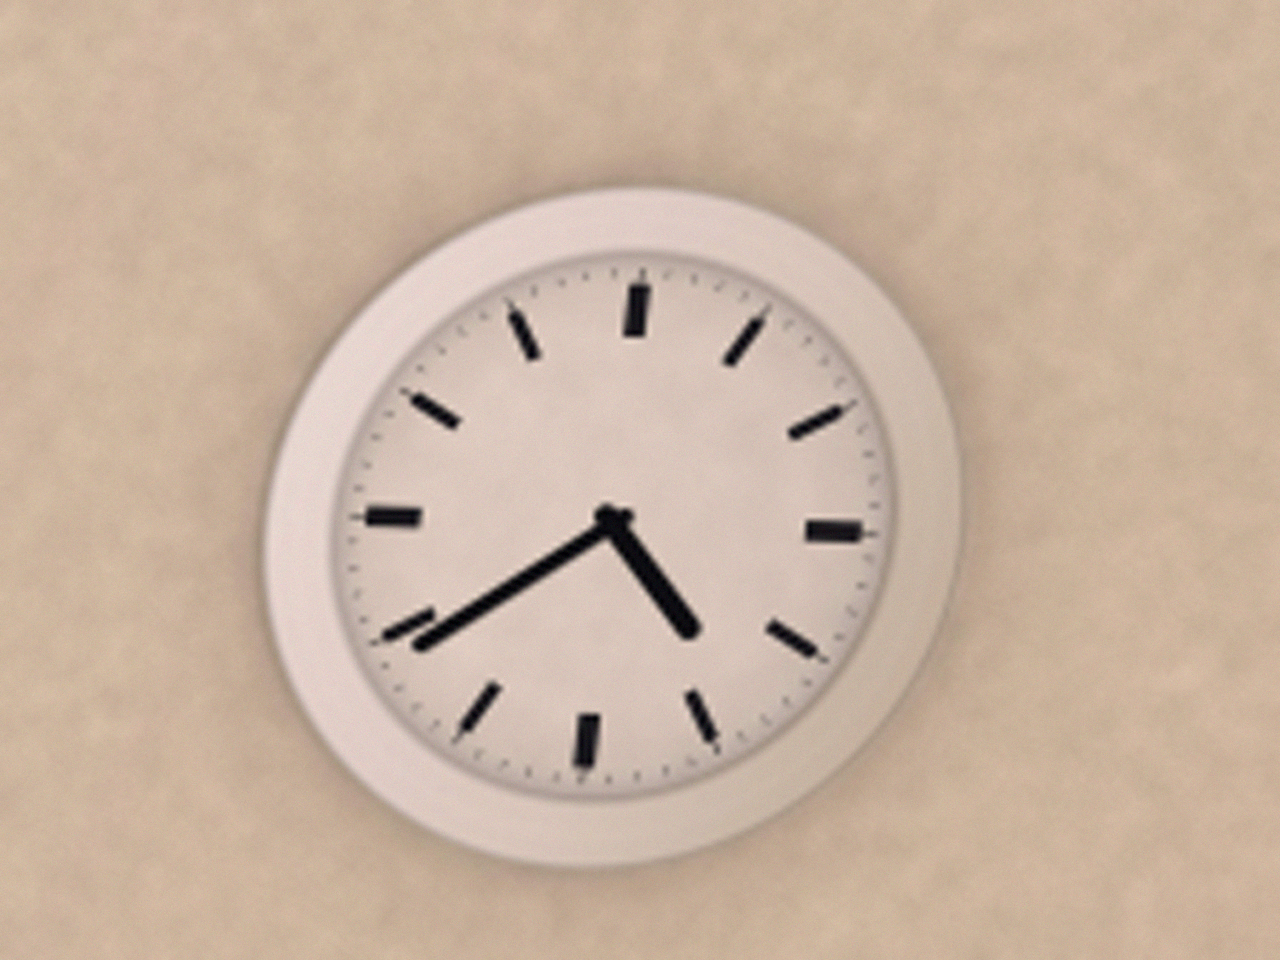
{"hour": 4, "minute": 39}
